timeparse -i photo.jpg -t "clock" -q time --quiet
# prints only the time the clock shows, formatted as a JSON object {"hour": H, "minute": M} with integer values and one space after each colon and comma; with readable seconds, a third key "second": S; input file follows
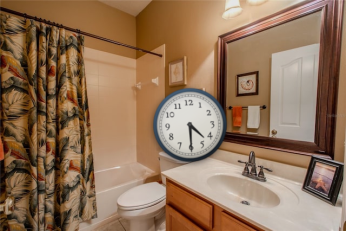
{"hour": 4, "minute": 30}
